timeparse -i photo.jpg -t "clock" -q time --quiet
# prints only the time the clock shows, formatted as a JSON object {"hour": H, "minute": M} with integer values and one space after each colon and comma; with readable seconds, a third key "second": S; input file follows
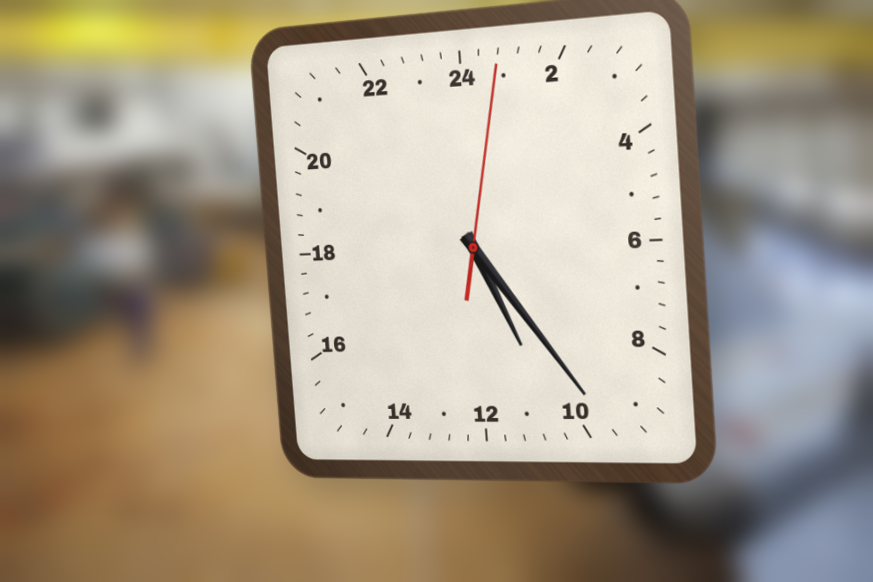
{"hour": 10, "minute": 24, "second": 2}
